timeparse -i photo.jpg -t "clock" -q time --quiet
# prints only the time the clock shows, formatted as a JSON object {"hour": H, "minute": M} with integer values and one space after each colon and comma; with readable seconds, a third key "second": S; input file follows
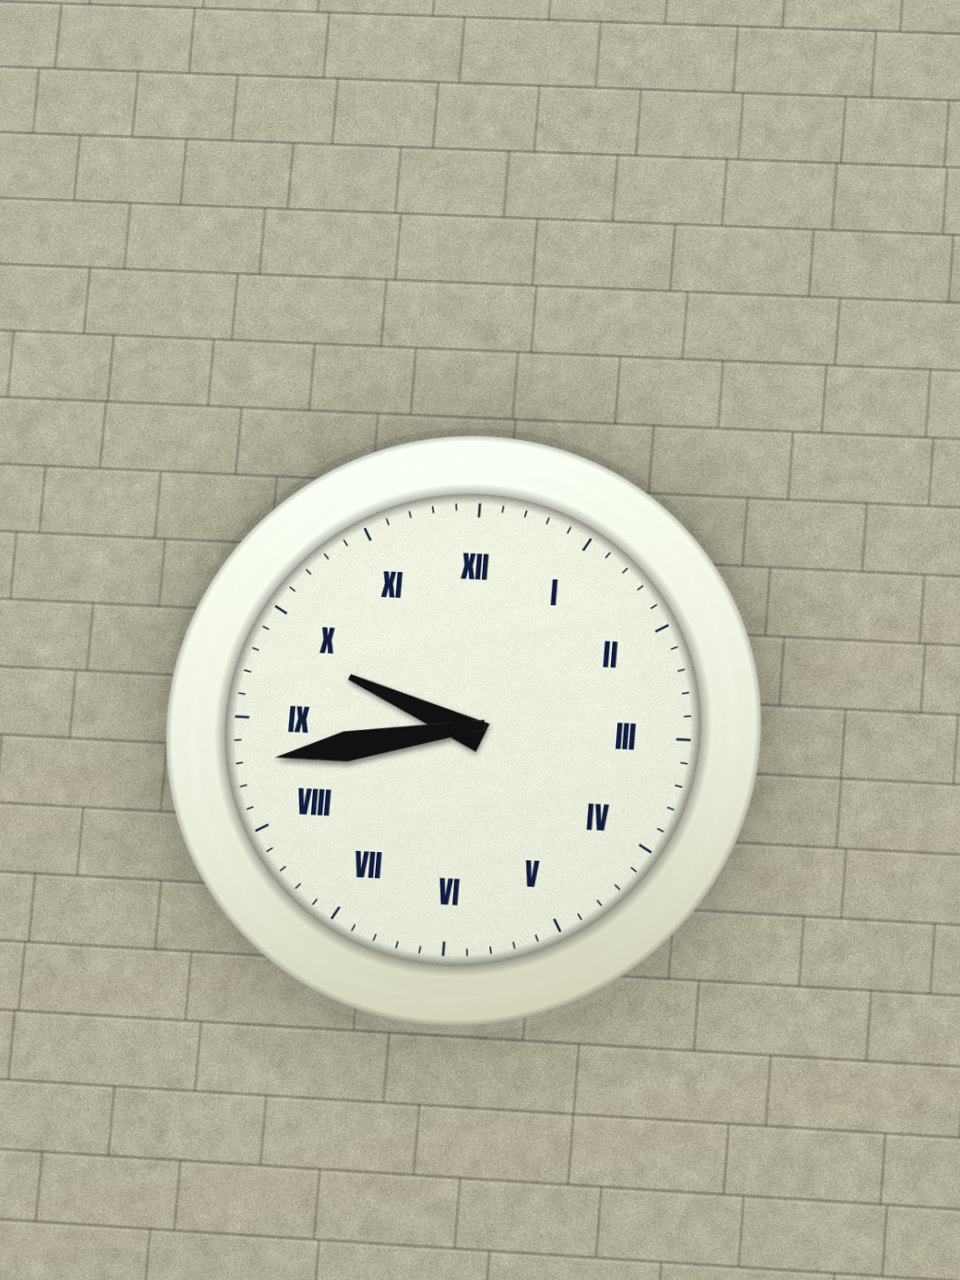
{"hour": 9, "minute": 43}
